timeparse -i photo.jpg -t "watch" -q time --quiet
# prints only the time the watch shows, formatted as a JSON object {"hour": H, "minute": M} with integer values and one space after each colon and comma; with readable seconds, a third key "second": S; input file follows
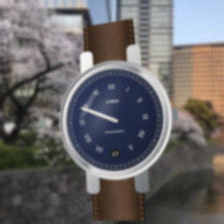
{"hour": 9, "minute": 49}
